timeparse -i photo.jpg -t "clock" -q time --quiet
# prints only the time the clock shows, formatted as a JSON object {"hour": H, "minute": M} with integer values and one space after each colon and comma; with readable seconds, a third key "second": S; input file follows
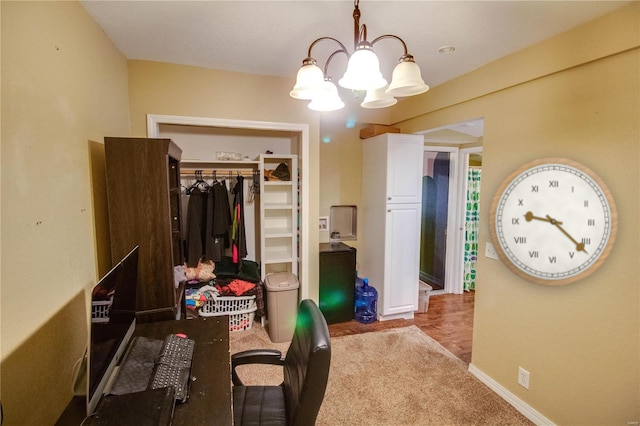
{"hour": 9, "minute": 22}
